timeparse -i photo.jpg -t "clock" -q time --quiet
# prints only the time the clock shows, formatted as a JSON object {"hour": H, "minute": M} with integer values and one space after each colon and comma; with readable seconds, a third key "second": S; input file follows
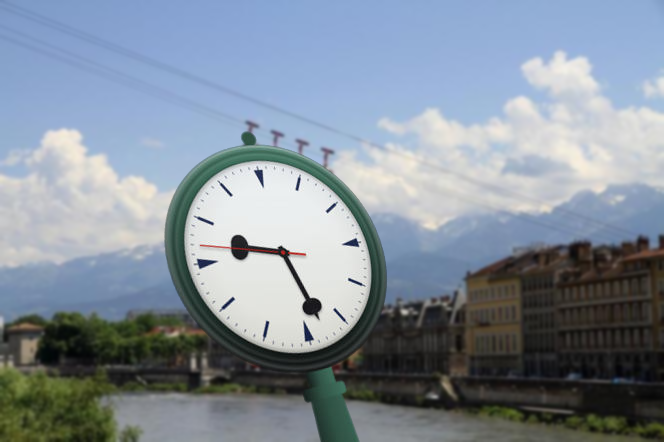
{"hour": 9, "minute": 27, "second": 47}
